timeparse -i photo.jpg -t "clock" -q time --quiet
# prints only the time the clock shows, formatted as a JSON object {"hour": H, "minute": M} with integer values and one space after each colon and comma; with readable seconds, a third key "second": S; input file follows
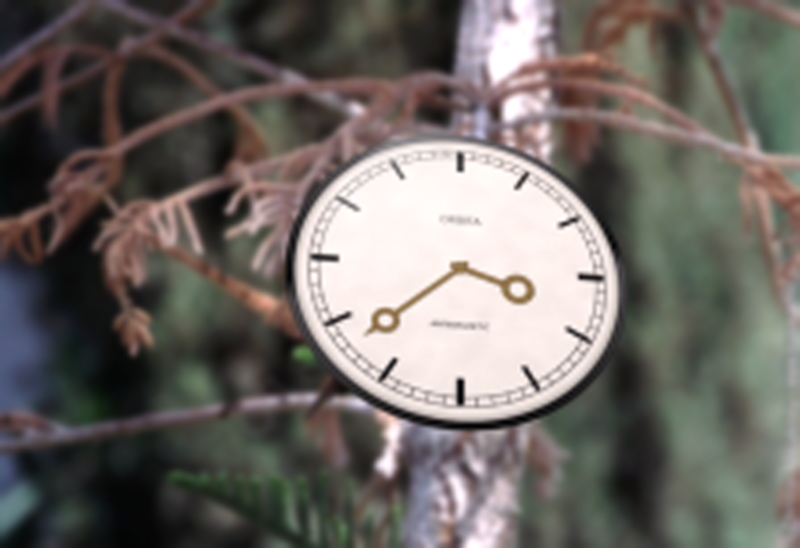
{"hour": 3, "minute": 38}
